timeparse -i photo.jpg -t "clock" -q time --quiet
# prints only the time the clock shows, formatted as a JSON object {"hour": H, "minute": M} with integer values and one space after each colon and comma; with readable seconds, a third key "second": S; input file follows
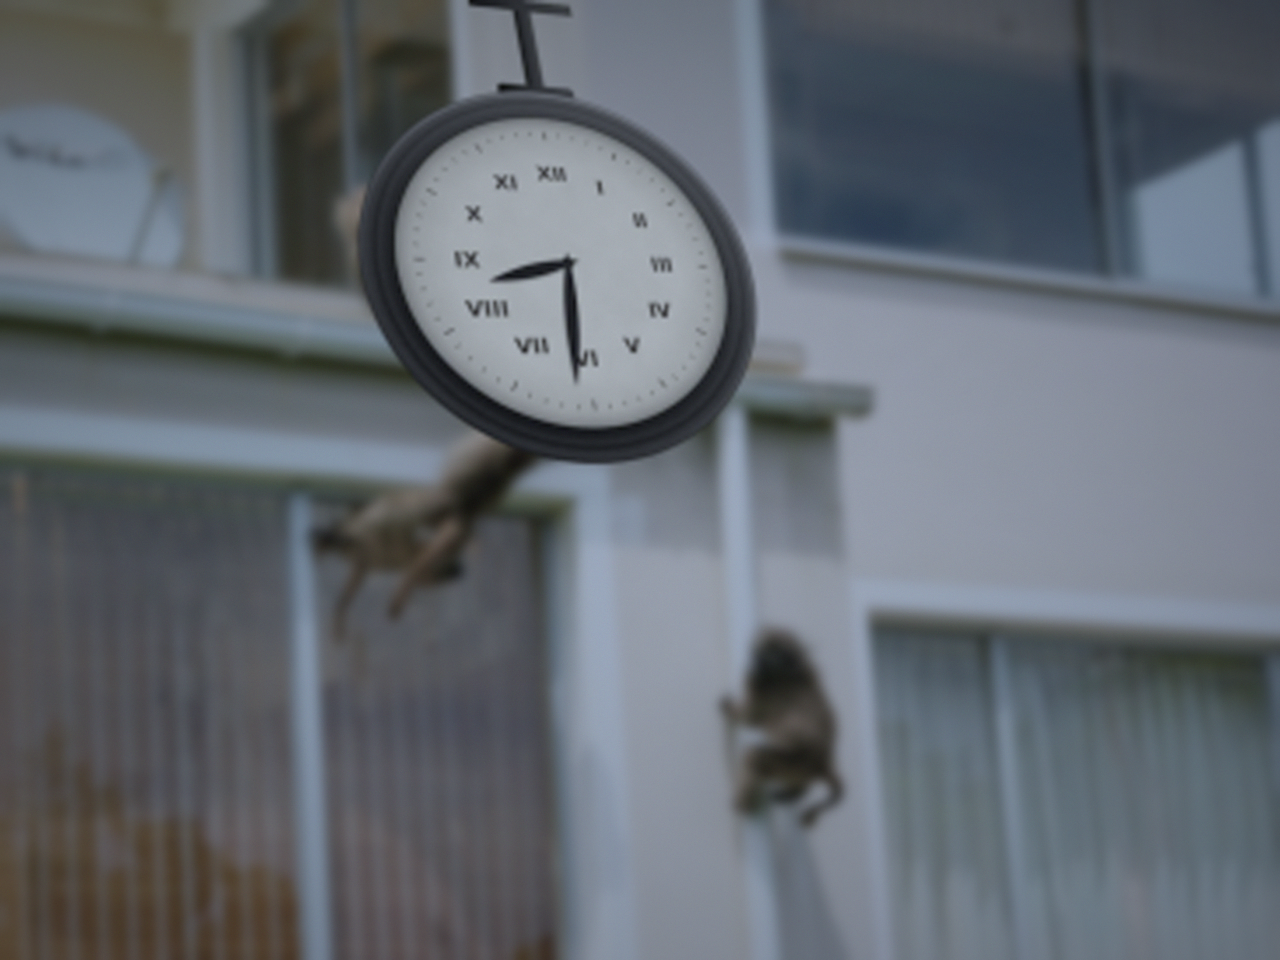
{"hour": 8, "minute": 31}
